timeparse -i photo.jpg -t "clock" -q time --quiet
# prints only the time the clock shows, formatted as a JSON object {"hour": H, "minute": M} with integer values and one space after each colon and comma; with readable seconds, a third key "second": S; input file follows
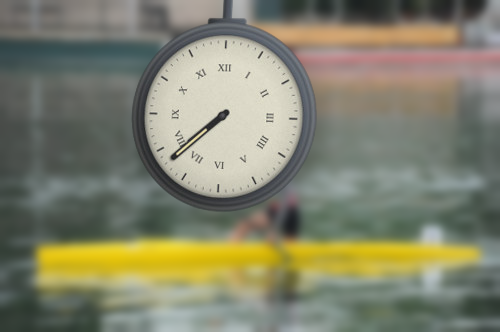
{"hour": 7, "minute": 38}
